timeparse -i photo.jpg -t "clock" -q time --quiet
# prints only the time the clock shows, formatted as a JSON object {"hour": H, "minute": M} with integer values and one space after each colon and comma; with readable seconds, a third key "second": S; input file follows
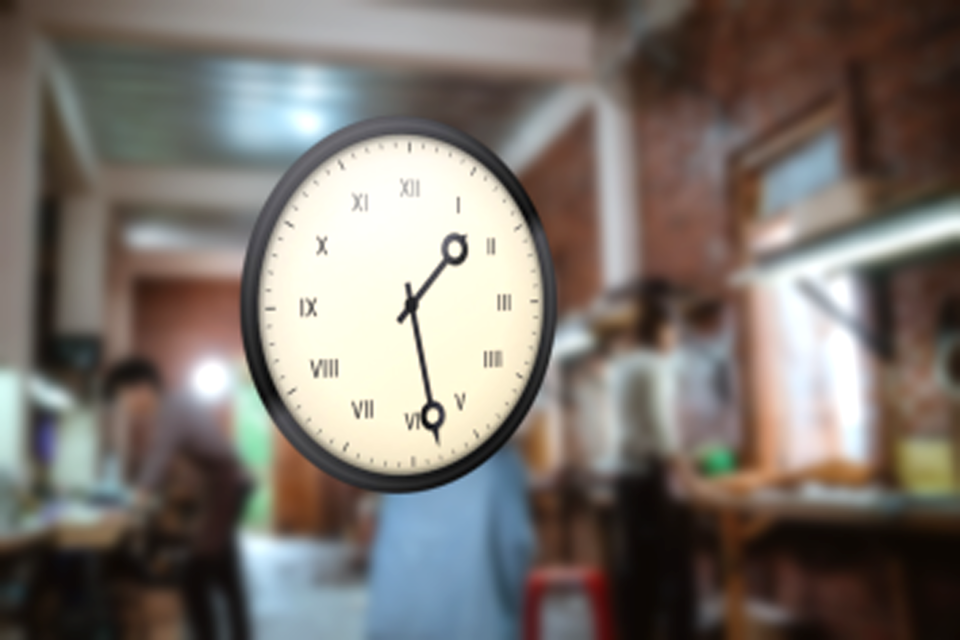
{"hour": 1, "minute": 28}
